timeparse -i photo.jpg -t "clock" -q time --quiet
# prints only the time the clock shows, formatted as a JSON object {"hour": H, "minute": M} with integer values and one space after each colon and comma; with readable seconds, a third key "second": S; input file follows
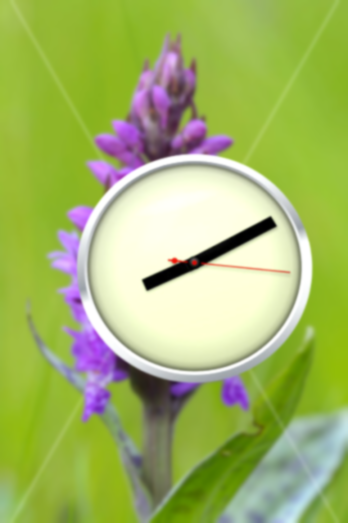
{"hour": 8, "minute": 10, "second": 16}
